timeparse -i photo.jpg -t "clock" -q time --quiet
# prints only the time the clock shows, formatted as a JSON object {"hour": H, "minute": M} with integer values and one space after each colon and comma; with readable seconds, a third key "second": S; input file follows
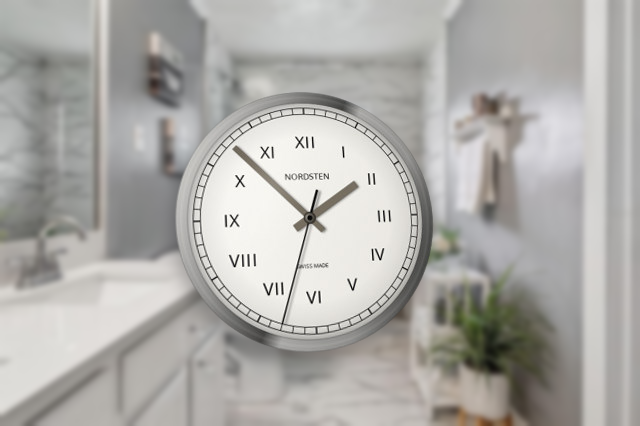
{"hour": 1, "minute": 52, "second": 33}
